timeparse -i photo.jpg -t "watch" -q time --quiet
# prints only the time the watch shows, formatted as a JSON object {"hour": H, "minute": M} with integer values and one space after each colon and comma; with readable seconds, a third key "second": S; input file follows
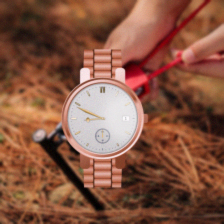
{"hour": 8, "minute": 49}
